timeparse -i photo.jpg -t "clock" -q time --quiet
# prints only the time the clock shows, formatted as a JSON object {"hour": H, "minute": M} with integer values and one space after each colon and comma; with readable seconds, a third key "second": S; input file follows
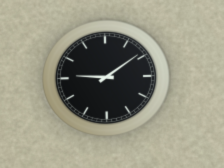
{"hour": 9, "minute": 9}
